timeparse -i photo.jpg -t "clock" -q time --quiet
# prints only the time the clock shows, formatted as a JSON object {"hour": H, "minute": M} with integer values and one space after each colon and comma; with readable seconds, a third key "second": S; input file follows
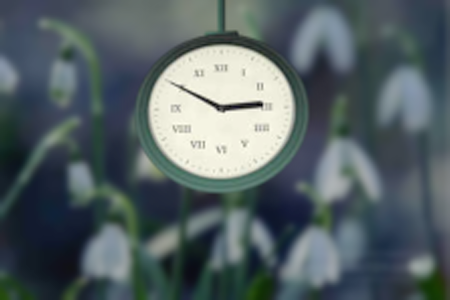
{"hour": 2, "minute": 50}
